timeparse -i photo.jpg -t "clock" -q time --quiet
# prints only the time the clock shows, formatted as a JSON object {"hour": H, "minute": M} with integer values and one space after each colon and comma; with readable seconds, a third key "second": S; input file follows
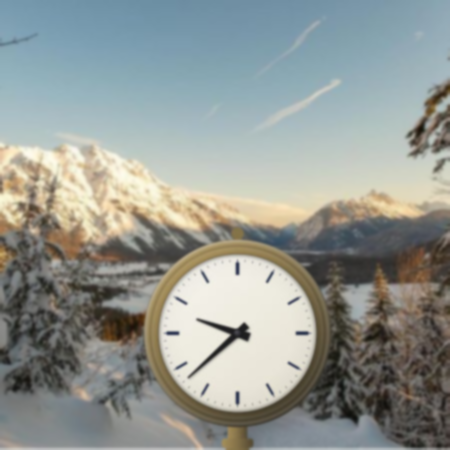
{"hour": 9, "minute": 38}
